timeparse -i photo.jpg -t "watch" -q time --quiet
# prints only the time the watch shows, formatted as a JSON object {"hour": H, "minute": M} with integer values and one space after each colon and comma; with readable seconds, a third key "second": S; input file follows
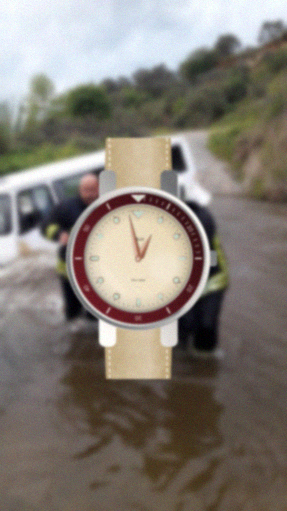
{"hour": 12, "minute": 58}
